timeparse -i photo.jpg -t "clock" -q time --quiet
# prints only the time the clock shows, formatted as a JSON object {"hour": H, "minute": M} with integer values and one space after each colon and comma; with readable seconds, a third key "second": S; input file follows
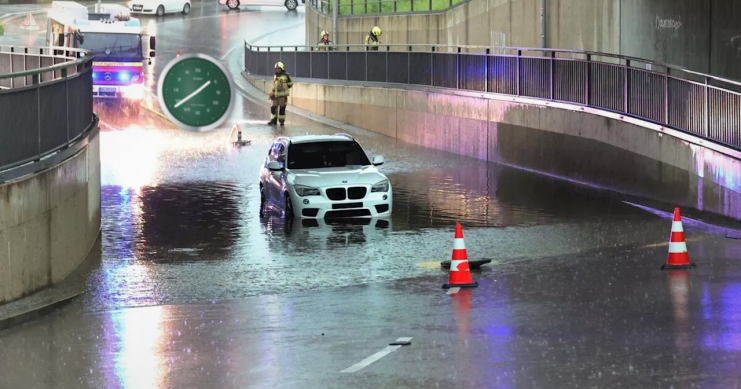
{"hour": 1, "minute": 39}
